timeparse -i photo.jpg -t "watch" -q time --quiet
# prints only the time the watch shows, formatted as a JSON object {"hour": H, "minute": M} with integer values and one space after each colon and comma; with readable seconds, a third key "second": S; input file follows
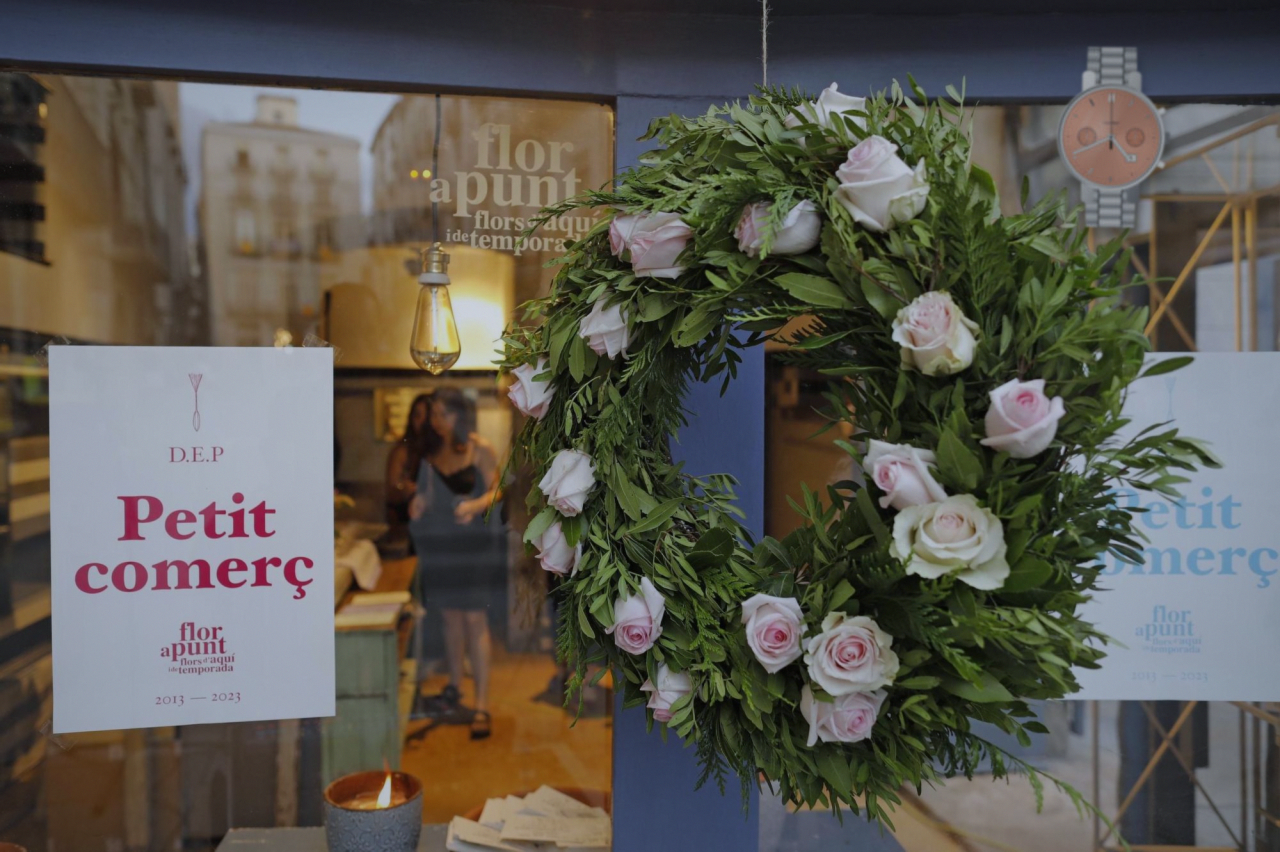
{"hour": 4, "minute": 41}
